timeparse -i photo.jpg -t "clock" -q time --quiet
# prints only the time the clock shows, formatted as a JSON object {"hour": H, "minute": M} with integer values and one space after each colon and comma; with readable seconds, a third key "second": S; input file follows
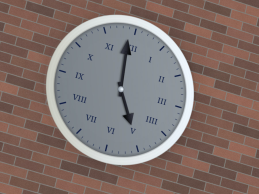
{"hour": 4, "minute": 59}
